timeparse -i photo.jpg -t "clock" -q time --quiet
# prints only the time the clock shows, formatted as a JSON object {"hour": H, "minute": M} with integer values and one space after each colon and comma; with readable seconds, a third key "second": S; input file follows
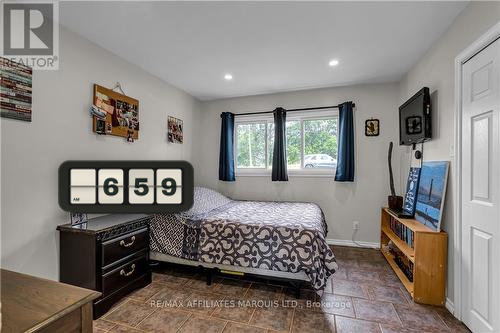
{"hour": 6, "minute": 59}
